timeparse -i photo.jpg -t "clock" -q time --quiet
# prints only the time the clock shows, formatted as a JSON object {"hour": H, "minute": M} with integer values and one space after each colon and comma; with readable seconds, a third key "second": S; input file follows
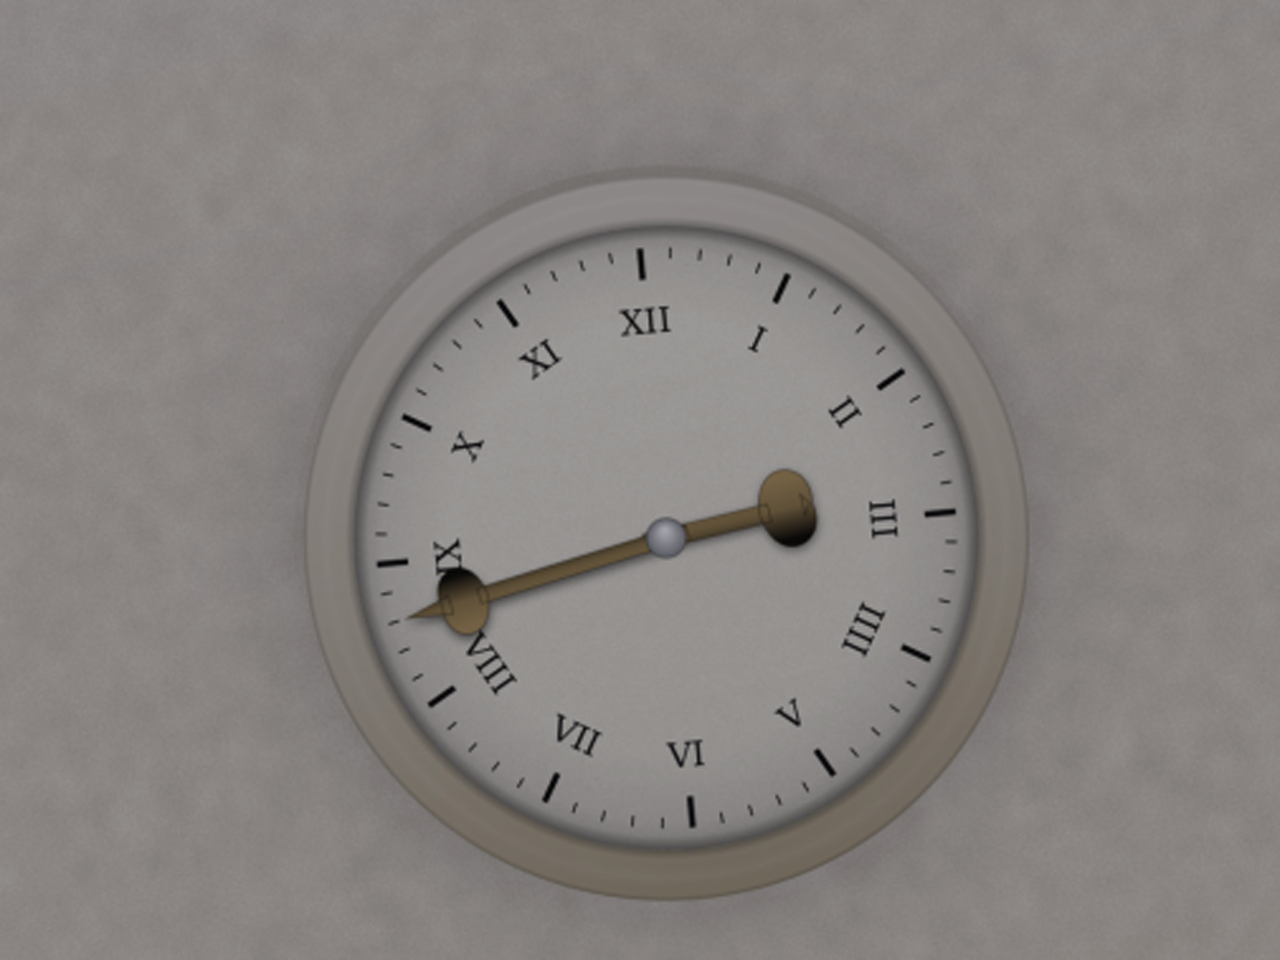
{"hour": 2, "minute": 43}
